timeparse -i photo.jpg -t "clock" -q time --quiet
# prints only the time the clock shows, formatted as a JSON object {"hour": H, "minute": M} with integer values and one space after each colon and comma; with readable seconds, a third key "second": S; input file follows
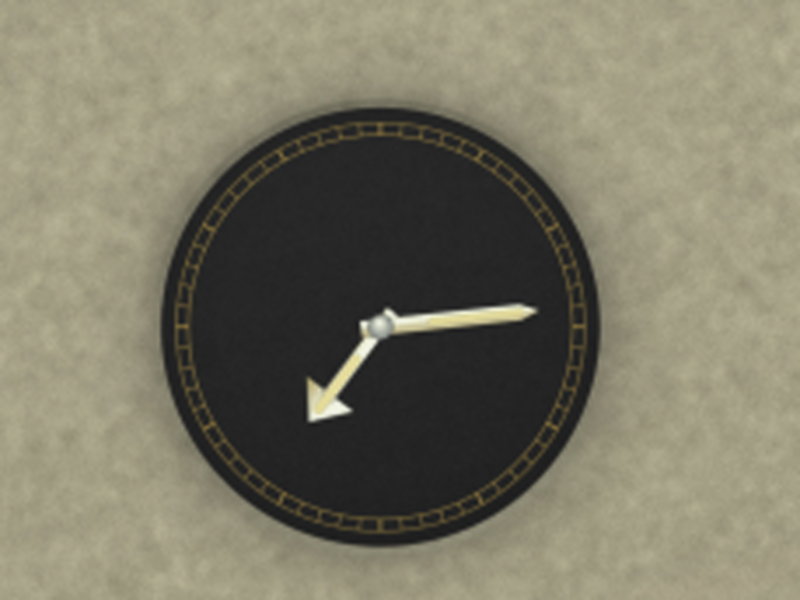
{"hour": 7, "minute": 14}
